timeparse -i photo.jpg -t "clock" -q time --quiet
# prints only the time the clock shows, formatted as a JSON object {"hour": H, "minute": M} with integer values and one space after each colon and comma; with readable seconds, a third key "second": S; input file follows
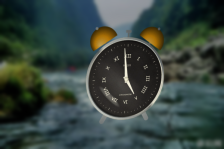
{"hour": 4, "minute": 59}
